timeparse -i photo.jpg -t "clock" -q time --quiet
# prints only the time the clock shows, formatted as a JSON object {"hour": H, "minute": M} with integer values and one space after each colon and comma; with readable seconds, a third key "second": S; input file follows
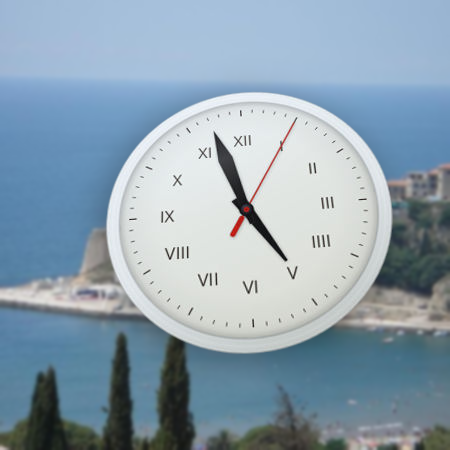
{"hour": 4, "minute": 57, "second": 5}
